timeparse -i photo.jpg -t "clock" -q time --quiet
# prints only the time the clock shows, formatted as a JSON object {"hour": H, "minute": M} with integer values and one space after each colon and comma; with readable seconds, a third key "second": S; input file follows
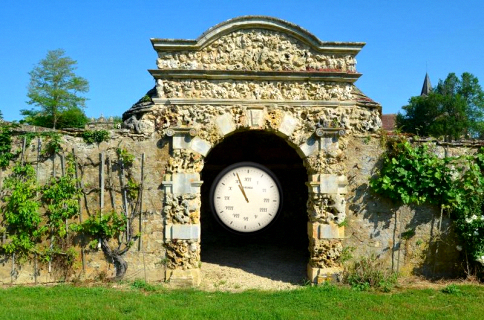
{"hour": 10, "minute": 56}
